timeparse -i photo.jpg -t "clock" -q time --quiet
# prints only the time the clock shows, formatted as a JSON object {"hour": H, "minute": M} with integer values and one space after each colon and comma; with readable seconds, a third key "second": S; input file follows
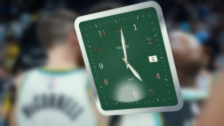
{"hour": 5, "minute": 1}
